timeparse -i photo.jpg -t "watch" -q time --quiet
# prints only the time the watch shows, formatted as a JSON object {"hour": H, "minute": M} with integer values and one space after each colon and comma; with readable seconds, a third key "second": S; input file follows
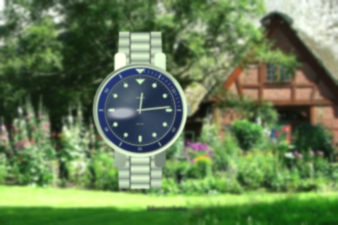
{"hour": 12, "minute": 14}
